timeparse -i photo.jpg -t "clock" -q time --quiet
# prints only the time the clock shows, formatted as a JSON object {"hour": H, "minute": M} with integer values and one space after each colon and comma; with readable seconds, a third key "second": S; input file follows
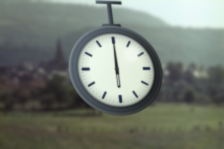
{"hour": 6, "minute": 0}
